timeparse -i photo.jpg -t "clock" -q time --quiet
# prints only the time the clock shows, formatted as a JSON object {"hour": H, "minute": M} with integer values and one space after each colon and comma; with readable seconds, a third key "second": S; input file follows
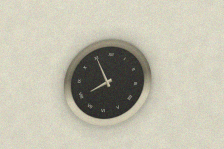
{"hour": 7, "minute": 55}
